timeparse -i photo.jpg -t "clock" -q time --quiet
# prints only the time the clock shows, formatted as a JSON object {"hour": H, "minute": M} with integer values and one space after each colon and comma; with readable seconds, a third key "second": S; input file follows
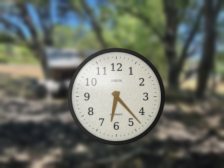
{"hour": 6, "minute": 23}
